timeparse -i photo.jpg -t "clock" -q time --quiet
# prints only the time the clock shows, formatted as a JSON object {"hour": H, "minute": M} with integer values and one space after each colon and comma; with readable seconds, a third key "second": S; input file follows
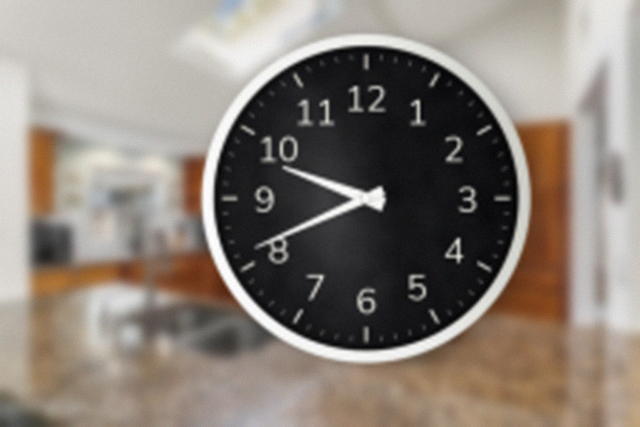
{"hour": 9, "minute": 41}
